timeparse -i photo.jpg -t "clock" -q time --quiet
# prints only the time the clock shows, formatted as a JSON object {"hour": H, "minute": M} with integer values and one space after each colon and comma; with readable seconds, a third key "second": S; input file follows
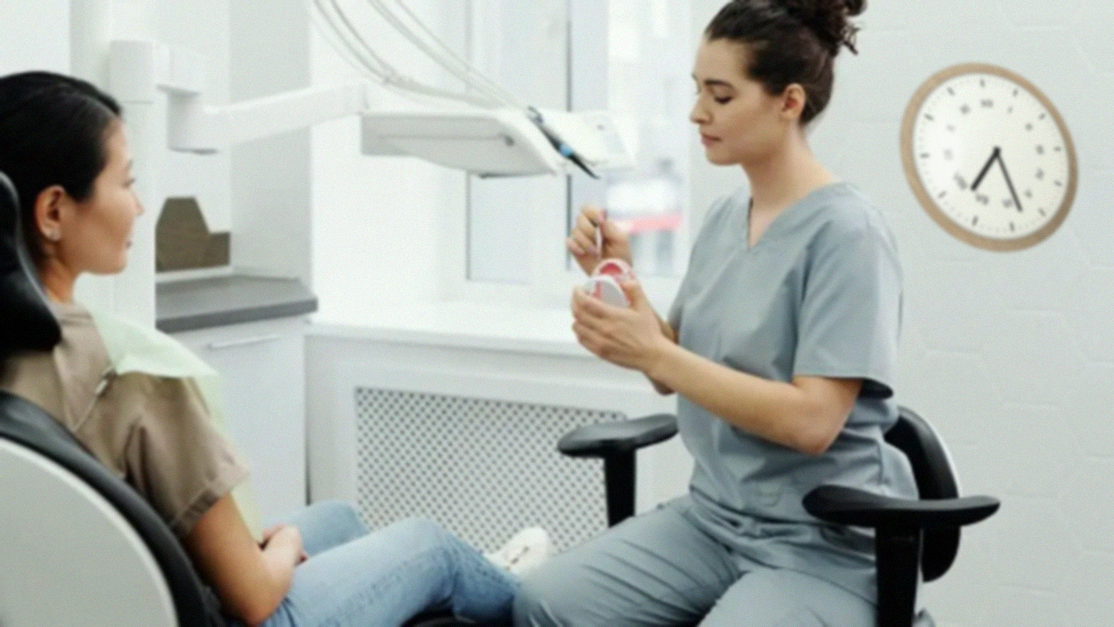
{"hour": 7, "minute": 28}
